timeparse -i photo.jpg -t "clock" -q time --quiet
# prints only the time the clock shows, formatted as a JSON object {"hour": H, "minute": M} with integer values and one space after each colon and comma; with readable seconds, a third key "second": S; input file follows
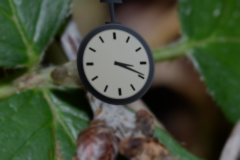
{"hour": 3, "minute": 19}
